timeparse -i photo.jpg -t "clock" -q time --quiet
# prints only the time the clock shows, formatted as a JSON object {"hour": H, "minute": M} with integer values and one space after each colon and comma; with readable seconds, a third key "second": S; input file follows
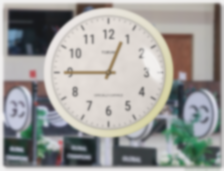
{"hour": 12, "minute": 45}
